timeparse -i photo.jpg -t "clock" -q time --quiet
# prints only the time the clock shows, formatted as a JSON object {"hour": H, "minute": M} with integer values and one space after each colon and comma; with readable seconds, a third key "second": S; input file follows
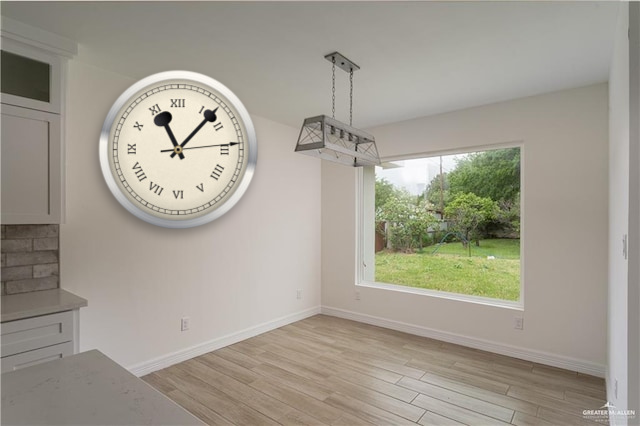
{"hour": 11, "minute": 7, "second": 14}
